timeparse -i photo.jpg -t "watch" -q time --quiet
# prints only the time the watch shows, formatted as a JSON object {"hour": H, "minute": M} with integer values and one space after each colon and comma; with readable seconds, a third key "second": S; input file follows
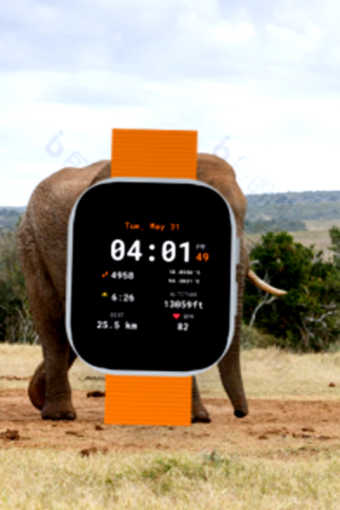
{"hour": 4, "minute": 1}
